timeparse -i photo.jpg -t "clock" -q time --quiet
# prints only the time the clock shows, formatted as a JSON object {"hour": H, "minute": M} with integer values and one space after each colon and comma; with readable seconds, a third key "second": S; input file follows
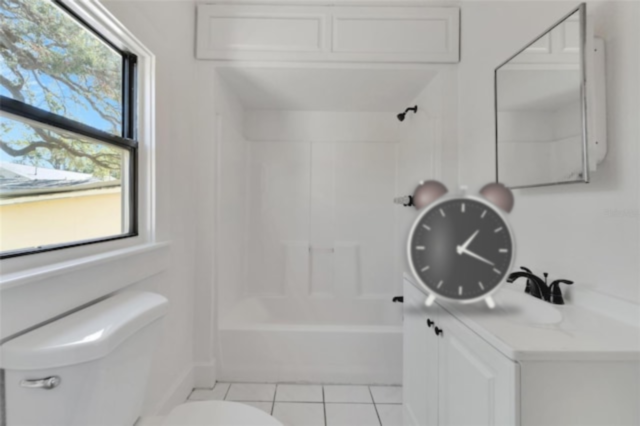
{"hour": 1, "minute": 19}
